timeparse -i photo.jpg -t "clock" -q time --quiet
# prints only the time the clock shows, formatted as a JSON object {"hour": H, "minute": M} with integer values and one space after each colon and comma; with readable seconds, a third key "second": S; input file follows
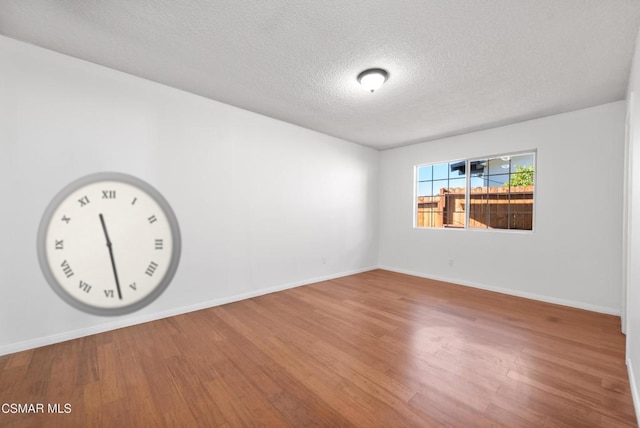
{"hour": 11, "minute": 28}
